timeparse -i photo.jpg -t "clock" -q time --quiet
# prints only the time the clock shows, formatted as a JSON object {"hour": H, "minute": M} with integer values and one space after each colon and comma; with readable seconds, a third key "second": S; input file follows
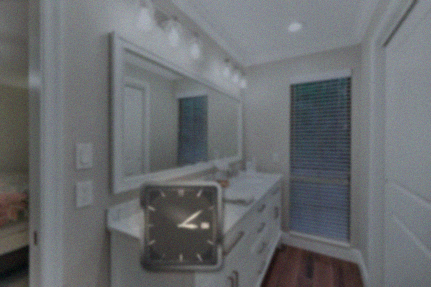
{"hour": 3, "minute": 9}
